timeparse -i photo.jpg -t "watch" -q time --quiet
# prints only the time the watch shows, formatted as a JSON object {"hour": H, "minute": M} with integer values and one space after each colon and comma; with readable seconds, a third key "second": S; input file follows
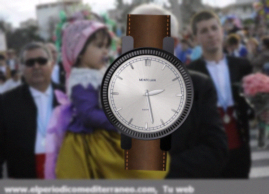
{"hour": 2, "minute": 28}
